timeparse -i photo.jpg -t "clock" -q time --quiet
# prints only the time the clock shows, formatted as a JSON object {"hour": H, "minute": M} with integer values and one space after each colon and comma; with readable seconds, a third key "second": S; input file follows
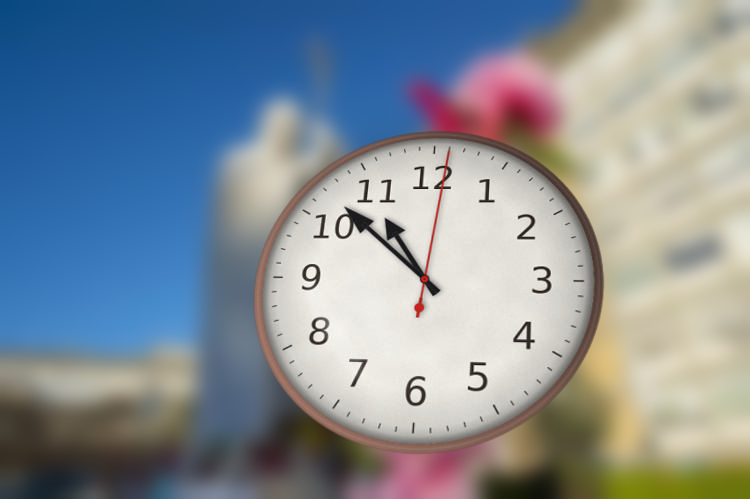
{"hour": 10, "minute": 52, "second": 1}
